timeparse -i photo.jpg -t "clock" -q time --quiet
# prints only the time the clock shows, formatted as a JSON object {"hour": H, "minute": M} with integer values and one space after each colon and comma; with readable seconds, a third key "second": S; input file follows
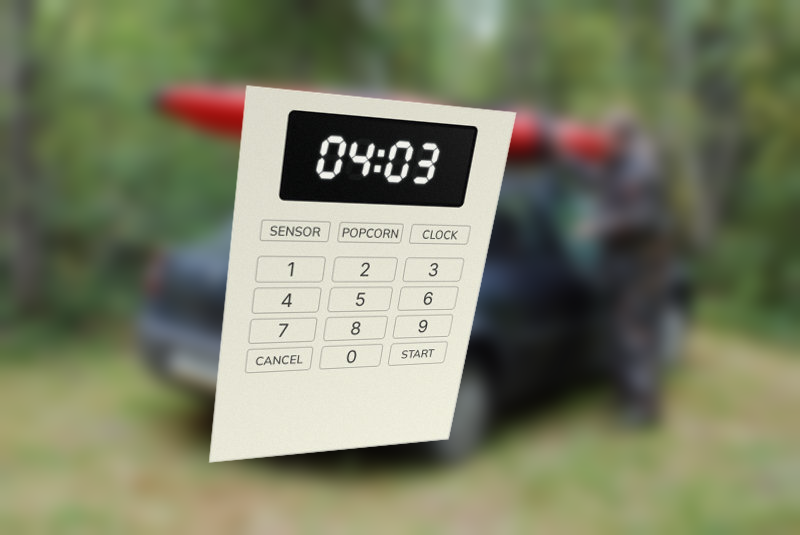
{"hour": 4, "minute": 3}
